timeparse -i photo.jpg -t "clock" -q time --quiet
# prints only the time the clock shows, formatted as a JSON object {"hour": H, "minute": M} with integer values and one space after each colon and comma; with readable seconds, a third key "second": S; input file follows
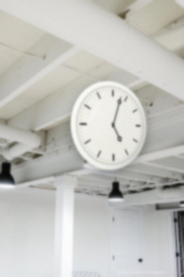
{"hour": 5, "minute": 3}
